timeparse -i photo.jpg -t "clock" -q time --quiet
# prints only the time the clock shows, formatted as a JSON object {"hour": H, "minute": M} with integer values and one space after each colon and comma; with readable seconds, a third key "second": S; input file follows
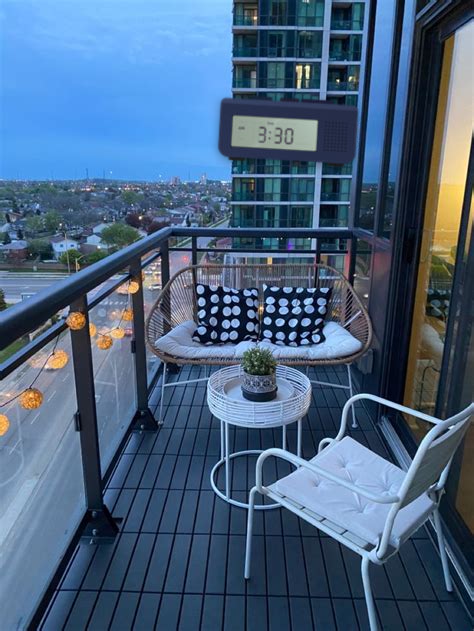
{"hour": 3, "minute": 30}
